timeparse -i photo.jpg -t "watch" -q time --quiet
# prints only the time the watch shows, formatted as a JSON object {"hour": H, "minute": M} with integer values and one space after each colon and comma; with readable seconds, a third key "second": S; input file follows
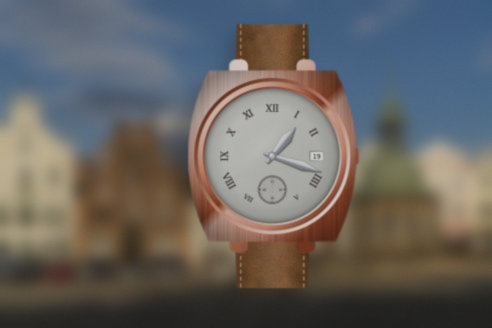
{"hour": 1, "minute": 18}
